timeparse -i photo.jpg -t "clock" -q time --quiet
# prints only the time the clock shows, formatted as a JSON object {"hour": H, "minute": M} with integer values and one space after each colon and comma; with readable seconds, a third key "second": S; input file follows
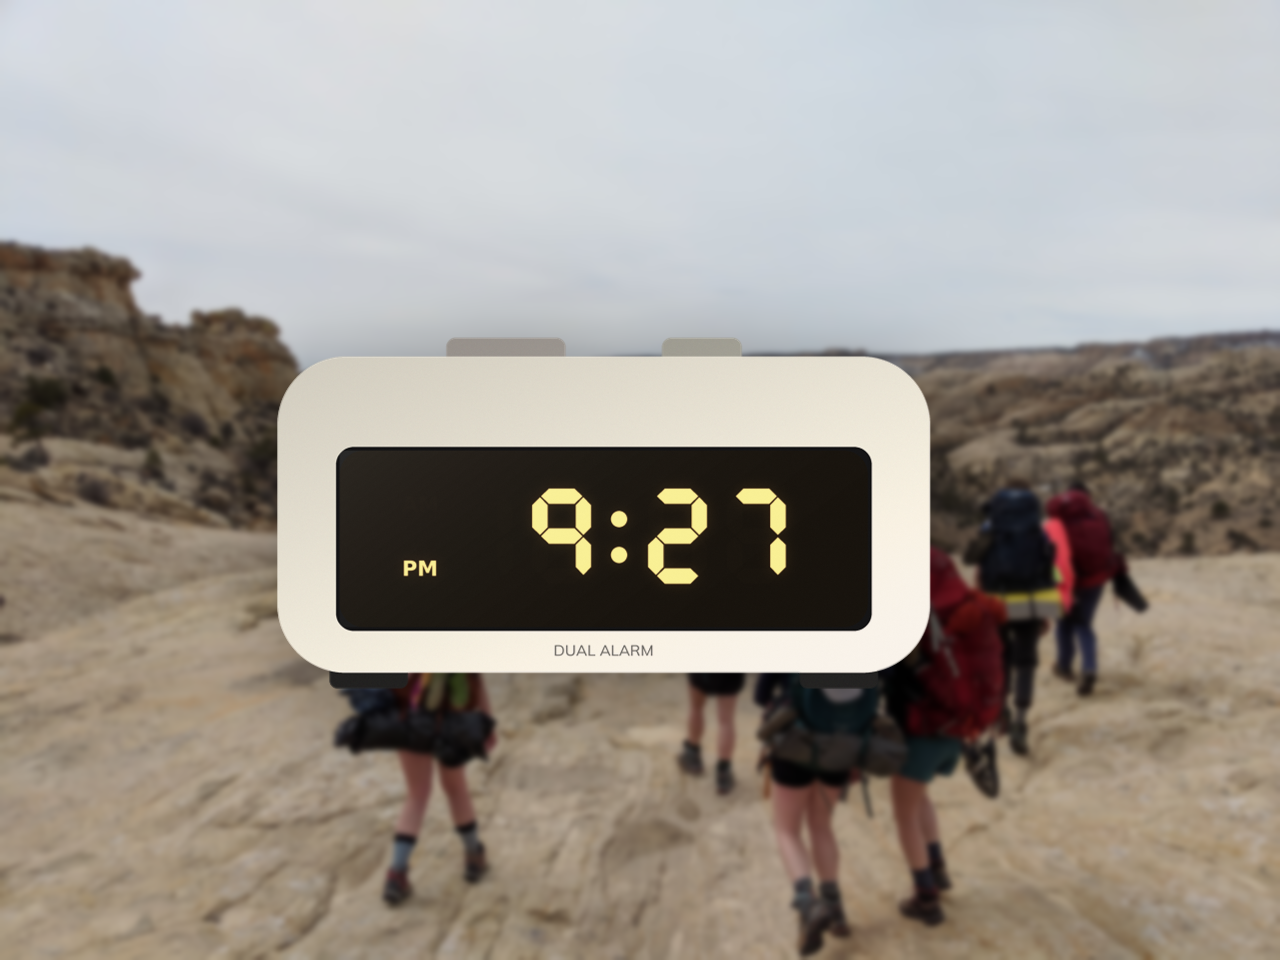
{"hour": 9, "minute": 27}
